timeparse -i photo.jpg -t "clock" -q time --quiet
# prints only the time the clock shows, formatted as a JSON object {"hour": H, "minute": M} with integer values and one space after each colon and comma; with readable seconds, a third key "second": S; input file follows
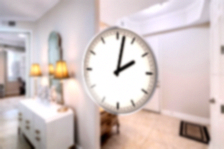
{"hour": 2, "minute": 2}
